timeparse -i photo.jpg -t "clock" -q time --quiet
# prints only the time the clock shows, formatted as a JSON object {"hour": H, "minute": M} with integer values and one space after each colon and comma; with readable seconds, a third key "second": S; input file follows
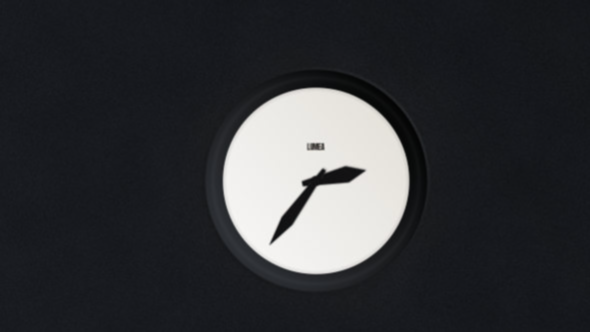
{"hour": 2, "minute": 36}
